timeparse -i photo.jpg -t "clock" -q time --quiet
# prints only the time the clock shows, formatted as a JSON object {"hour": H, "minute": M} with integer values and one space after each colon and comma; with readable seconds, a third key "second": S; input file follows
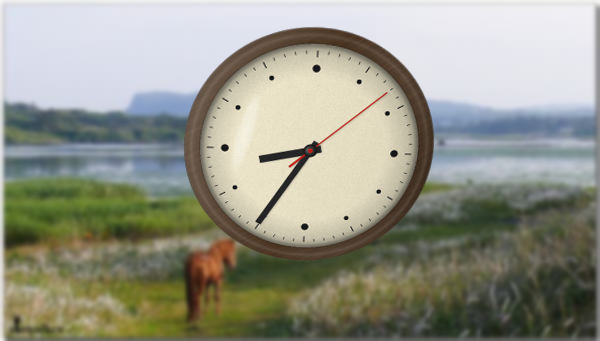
{"hour": 8, "minute": 35, "second": 8}
